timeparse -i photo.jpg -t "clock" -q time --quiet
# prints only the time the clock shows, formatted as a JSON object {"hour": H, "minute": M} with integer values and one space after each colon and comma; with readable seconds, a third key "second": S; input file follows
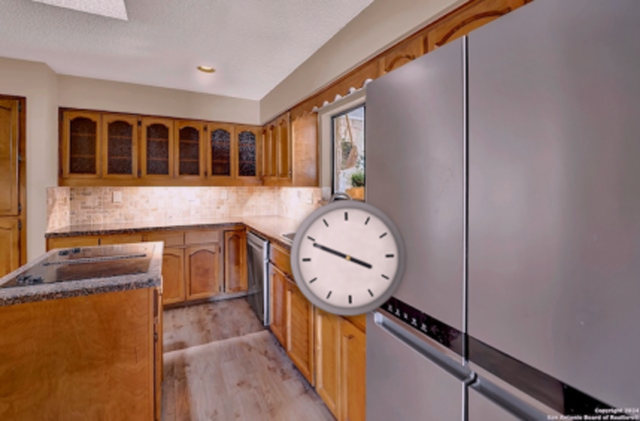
{"hour": 3, "minute": 49}
